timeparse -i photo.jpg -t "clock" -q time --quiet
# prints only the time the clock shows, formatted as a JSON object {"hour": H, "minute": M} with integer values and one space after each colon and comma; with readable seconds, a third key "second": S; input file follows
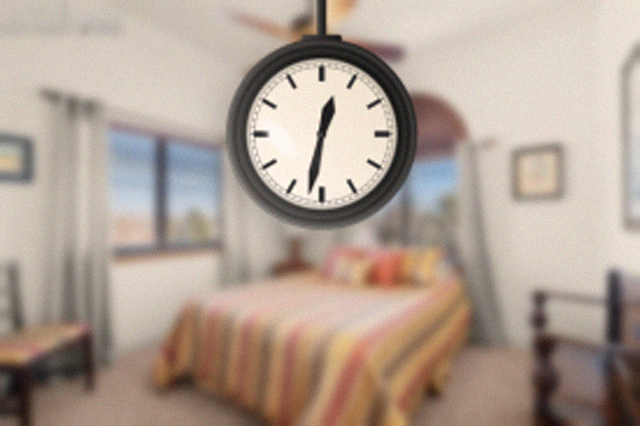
{"hour": 12, "minute": 32}
